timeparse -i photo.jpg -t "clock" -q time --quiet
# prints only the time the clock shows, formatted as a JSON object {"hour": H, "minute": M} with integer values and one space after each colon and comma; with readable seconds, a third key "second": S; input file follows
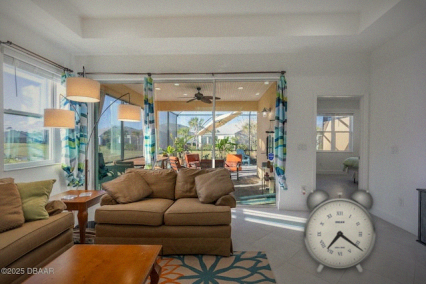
{"hour": 7, "minute": 21}
